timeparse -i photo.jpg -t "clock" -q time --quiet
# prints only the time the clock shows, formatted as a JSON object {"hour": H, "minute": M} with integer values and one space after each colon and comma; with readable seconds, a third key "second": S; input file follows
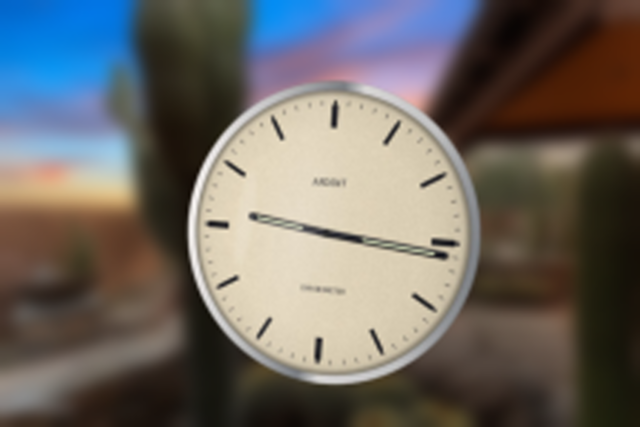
{"hour": 9, "minute": 16}
